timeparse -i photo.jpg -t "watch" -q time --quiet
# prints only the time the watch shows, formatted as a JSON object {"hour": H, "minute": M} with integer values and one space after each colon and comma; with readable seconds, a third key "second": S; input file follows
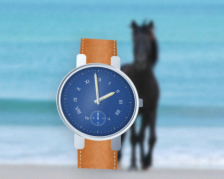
{"hour": 1, "minute": 59}
